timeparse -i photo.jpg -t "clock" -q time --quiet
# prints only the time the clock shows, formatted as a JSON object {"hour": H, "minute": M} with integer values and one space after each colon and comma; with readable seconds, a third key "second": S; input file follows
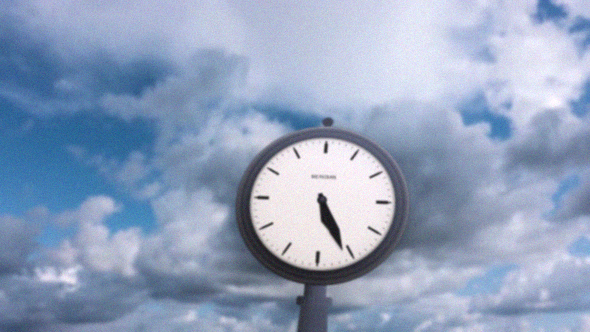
{"hour": 5, "minute": 26}
